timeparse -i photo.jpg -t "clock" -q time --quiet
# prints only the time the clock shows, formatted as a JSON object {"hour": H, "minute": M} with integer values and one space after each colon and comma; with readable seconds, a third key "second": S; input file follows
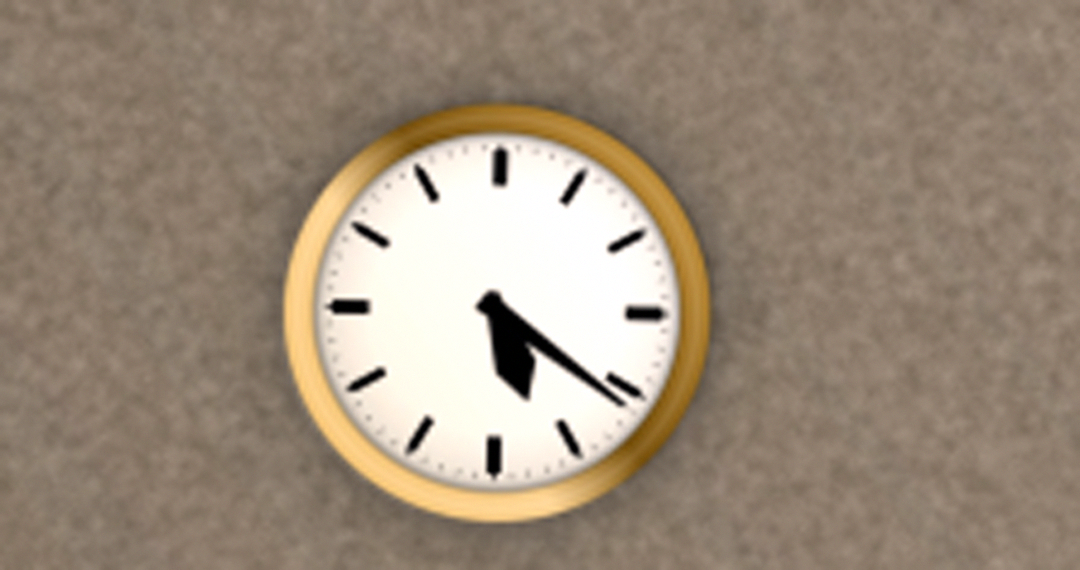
{"hour": 5, "minute": 21}
